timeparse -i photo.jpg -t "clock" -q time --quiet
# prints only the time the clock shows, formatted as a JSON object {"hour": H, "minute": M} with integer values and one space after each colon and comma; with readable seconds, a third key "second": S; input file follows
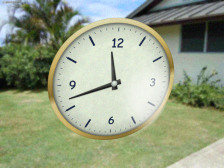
{"hour": 11, "minute": 42}
